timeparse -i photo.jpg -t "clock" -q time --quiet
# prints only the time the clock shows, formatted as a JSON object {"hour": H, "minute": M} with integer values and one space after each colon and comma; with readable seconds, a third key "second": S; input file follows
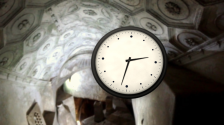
{"hour": 2, "minute": 32}
